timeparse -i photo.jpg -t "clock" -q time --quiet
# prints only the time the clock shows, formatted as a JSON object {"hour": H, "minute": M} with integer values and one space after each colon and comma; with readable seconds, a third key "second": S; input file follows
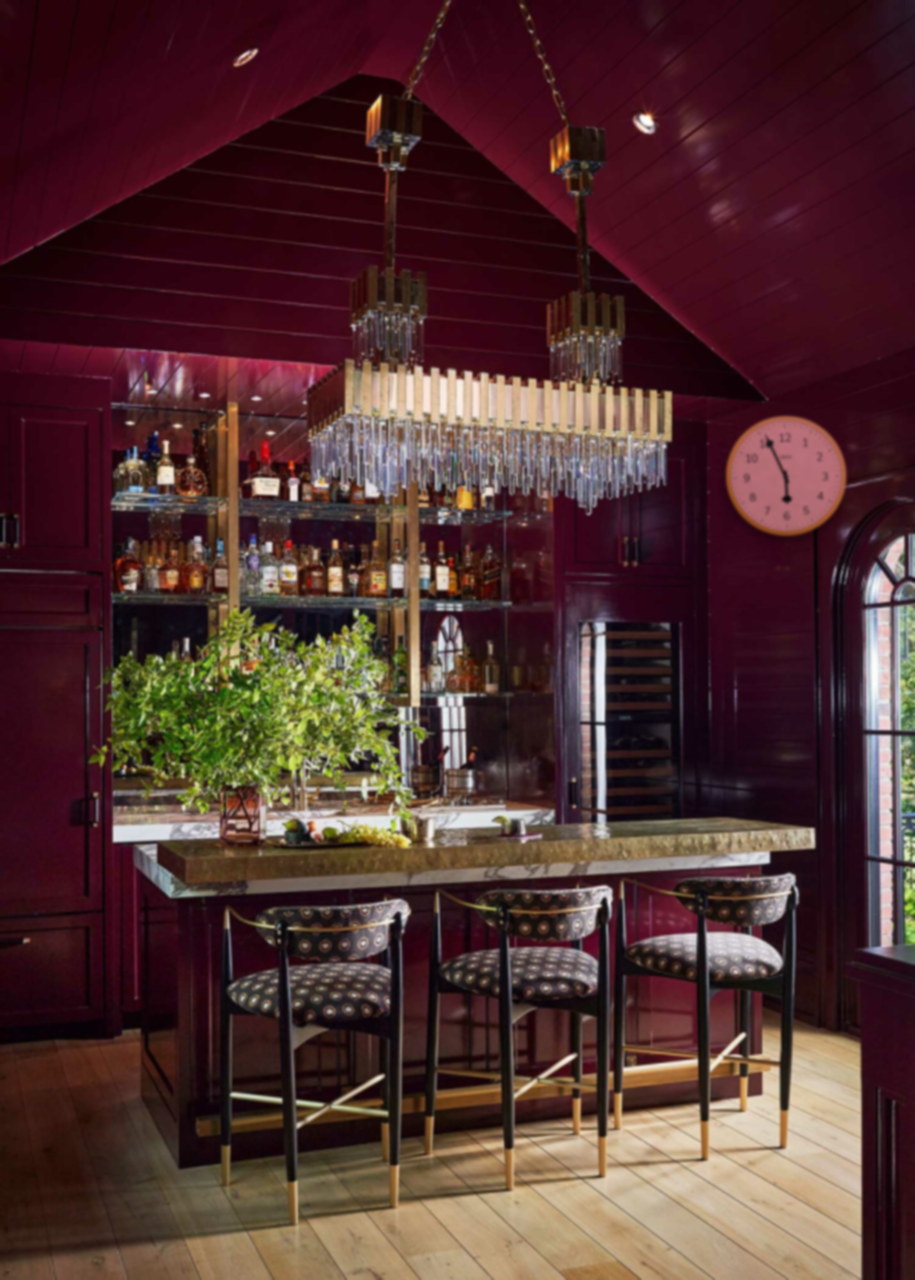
{"hour": 5, "minute": 56}
